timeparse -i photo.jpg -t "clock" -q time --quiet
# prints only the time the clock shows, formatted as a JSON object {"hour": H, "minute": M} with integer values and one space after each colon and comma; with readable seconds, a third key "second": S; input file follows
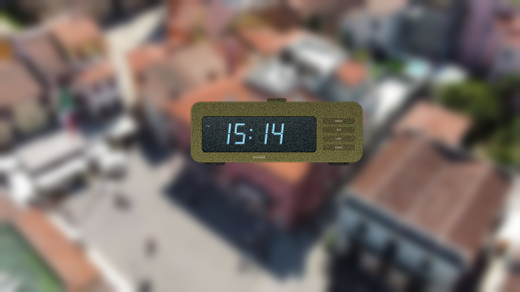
{"hour": 15, "minute": 14}
